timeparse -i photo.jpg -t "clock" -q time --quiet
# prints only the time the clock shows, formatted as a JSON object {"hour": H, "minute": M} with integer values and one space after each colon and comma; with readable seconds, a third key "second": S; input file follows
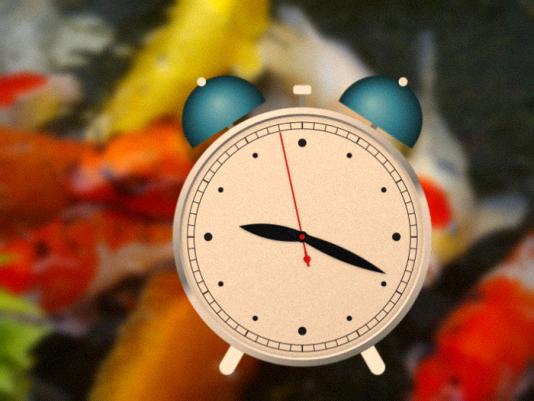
{"hour": 9, "minute": 18, "second": 58}
